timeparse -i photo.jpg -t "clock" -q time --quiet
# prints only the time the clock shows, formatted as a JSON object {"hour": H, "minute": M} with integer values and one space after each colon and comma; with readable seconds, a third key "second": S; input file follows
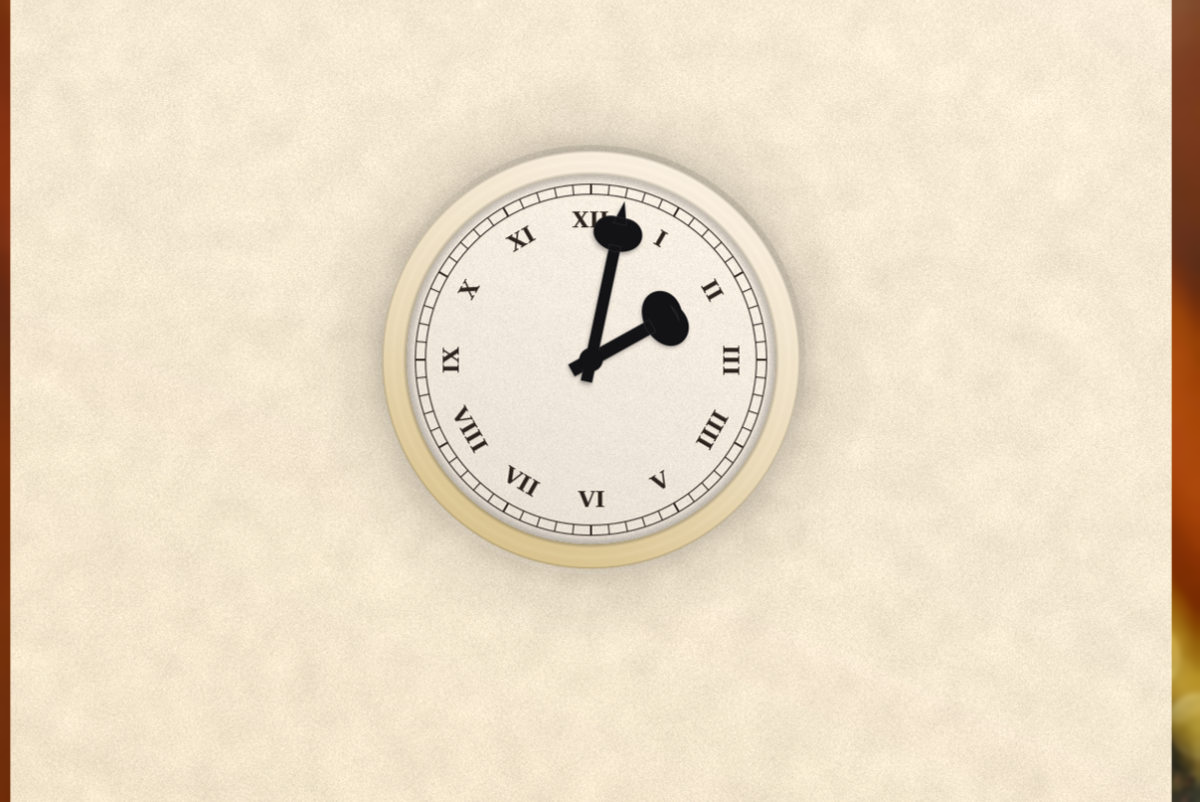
{"hour": 2, "minute": 2}
